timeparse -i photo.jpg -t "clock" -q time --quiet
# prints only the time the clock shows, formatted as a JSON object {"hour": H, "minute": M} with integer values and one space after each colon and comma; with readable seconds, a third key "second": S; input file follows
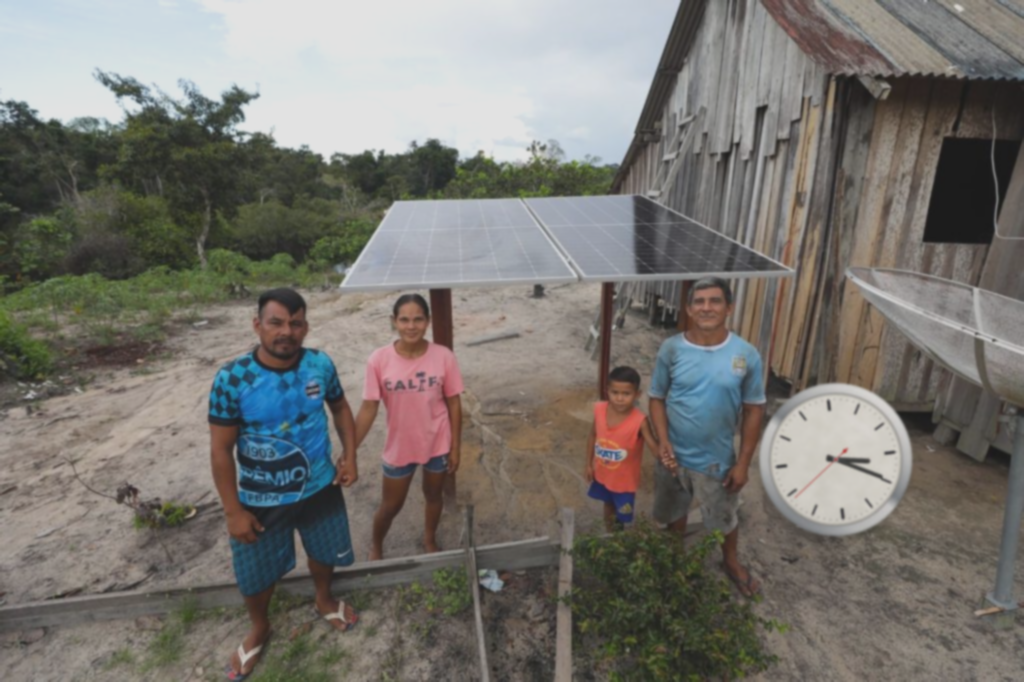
{"hour": 3, "minute": 19, "second": 39}
